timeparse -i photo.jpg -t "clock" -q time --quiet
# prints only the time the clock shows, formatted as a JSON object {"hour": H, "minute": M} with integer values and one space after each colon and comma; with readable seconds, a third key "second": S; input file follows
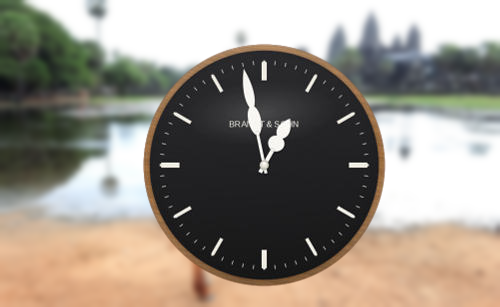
{"hour": 12, "minute": 58}
